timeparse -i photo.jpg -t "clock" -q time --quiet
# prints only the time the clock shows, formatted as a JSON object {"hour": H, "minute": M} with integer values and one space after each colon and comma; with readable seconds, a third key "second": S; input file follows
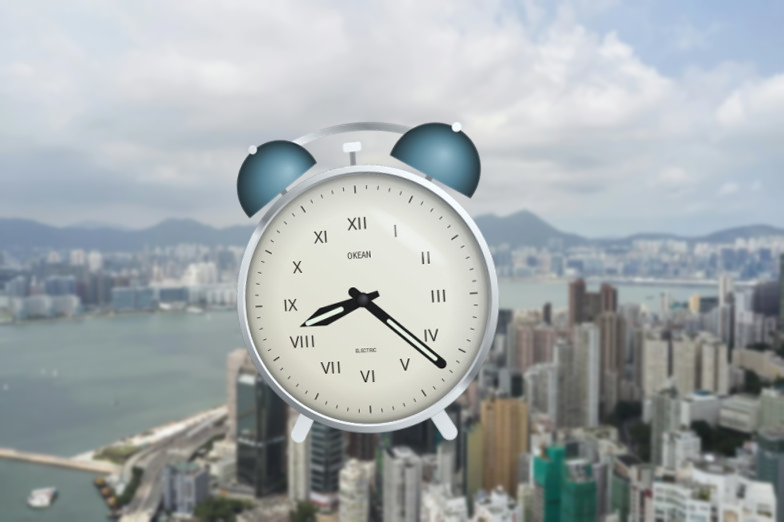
{"hour": 8, "minute": 22}
